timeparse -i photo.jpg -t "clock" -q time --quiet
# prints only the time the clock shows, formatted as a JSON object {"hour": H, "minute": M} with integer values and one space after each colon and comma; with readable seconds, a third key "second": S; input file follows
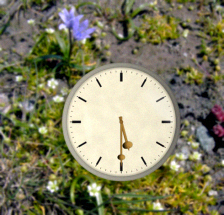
{"hour": 5, "minute": 30}
